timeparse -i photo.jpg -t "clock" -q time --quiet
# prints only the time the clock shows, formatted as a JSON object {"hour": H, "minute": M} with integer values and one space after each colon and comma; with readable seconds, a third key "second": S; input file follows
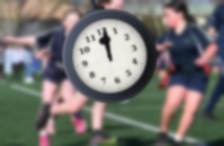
{"hour": 12, "minute": 1}
